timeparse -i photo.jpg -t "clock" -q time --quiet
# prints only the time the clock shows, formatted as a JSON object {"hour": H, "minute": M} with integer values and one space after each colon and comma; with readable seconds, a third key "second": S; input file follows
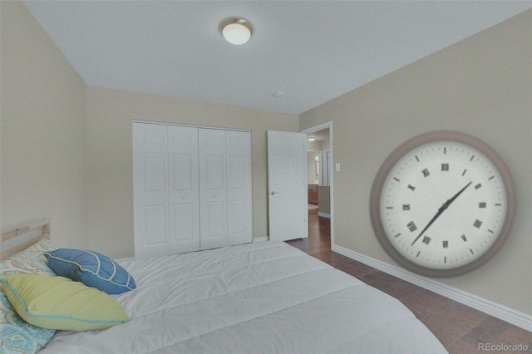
{"hour": 1, "minute": 37}
